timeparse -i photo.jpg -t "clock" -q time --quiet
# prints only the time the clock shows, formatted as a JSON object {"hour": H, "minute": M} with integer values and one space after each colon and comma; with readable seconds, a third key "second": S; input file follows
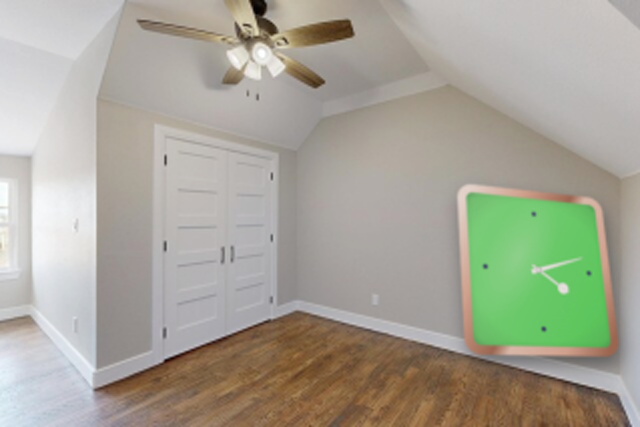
{"hour": 4, "minute": 12}
